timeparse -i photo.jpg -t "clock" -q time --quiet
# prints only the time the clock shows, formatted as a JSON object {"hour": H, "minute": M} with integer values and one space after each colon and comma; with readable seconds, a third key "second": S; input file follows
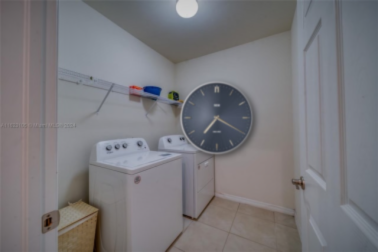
{"hour": 7, "minute": 20}
